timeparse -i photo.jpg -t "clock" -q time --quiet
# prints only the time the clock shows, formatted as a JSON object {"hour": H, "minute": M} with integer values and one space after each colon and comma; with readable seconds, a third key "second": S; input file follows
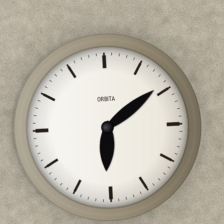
{"hour": 6, "minute": 9}
